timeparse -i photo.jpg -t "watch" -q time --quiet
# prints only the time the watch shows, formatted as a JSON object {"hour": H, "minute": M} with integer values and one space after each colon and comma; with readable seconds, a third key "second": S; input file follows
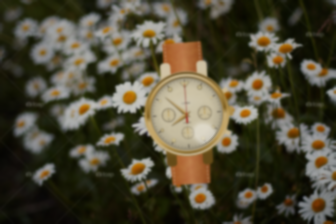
{"hour": 7, "minute": 52}
